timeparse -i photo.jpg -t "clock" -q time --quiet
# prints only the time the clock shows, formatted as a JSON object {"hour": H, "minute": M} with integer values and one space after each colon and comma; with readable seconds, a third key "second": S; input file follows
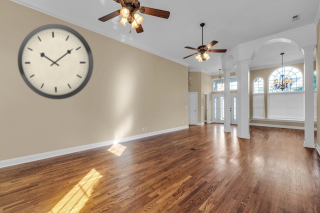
{"hour": 10, "minute": 9}
